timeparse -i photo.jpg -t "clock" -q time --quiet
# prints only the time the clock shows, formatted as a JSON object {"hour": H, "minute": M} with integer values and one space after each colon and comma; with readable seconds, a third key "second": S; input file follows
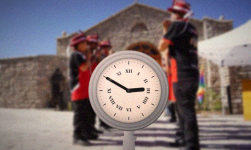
{"hour": 2, "minute": 50}
